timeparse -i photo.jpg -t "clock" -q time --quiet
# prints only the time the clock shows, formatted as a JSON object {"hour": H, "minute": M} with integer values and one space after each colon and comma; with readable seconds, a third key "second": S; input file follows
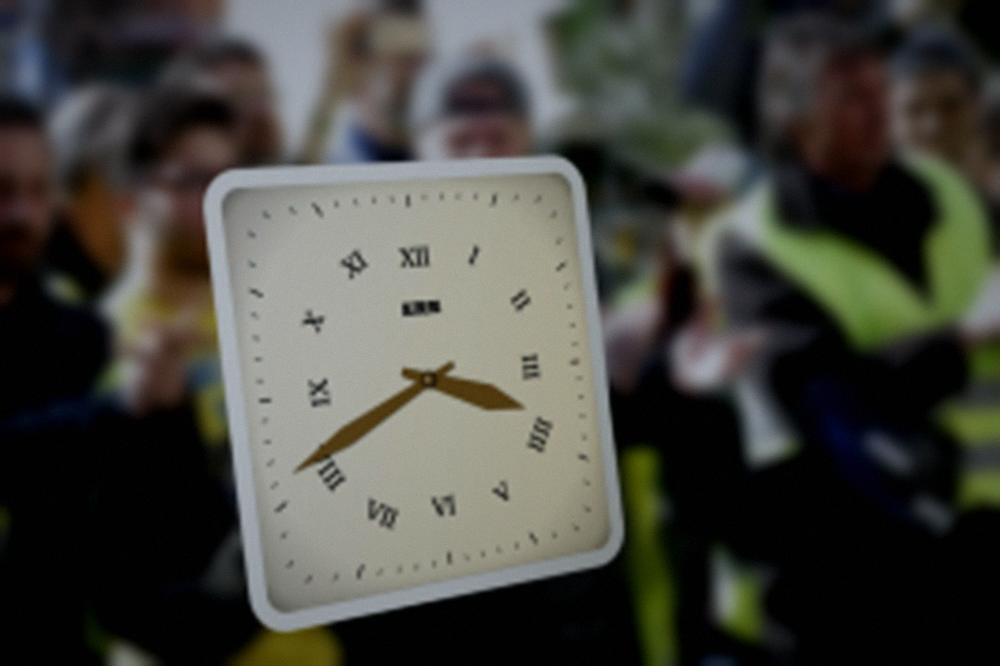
{"hour": 3, "minute": 41}
